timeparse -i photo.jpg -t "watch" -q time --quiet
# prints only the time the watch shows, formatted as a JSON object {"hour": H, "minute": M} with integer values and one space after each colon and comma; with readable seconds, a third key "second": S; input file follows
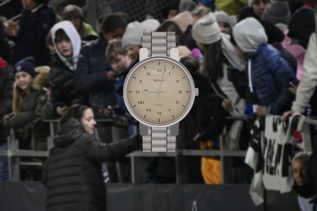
{"hour": 9, "minute": 2}
